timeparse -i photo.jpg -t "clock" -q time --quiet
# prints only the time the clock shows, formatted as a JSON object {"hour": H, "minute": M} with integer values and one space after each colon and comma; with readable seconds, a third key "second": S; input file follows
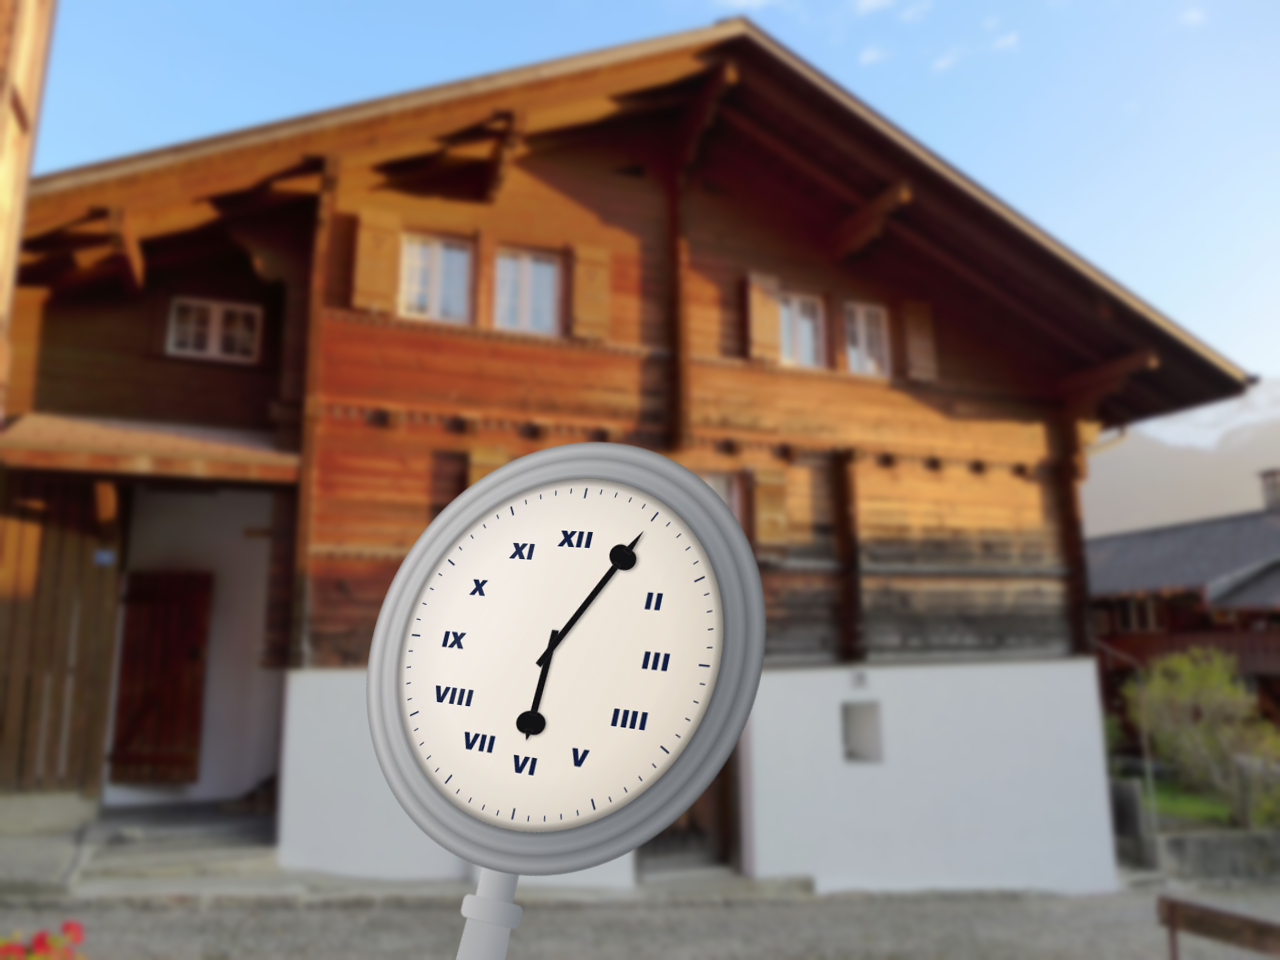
{"hour": 6, "minute": 5}
